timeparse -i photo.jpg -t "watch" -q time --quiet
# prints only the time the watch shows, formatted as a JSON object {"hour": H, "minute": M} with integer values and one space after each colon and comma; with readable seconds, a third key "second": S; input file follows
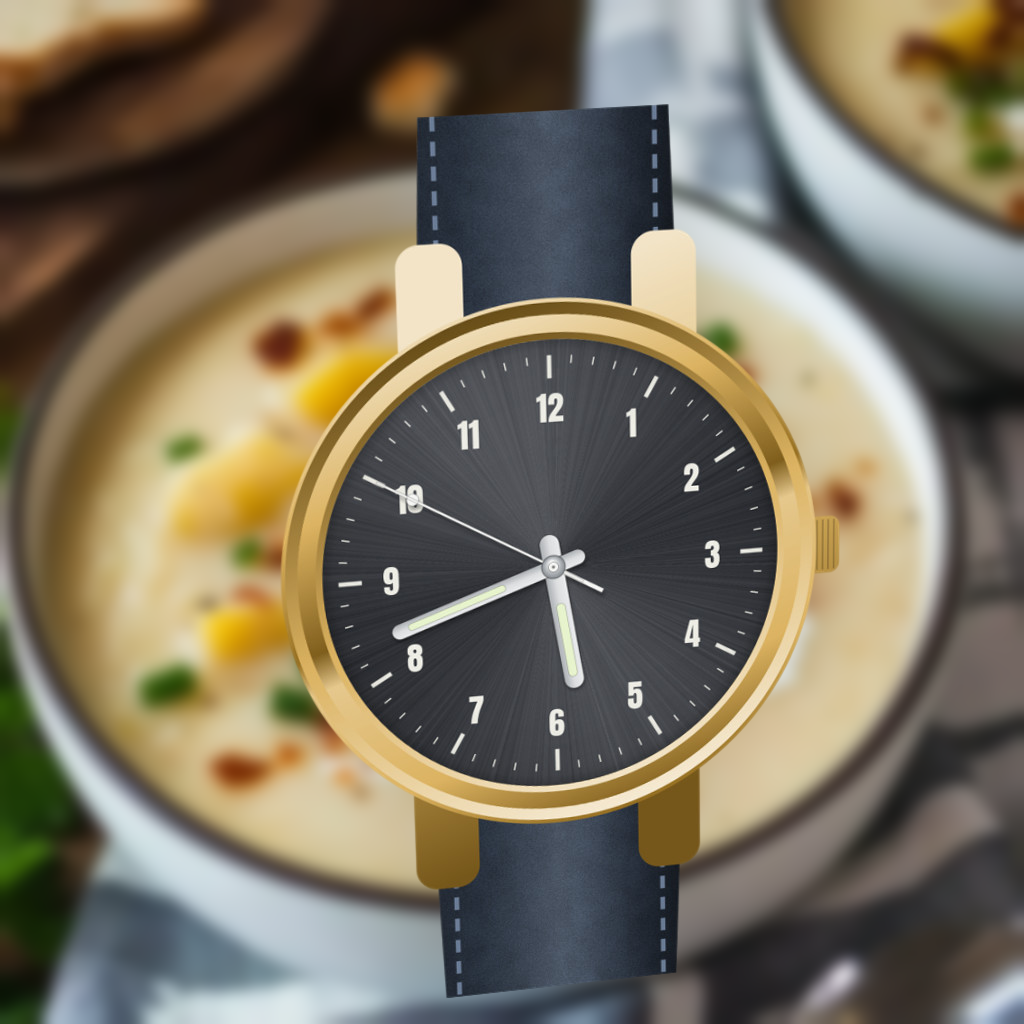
{"hour": 5, "minute": 41, "second": 50}
